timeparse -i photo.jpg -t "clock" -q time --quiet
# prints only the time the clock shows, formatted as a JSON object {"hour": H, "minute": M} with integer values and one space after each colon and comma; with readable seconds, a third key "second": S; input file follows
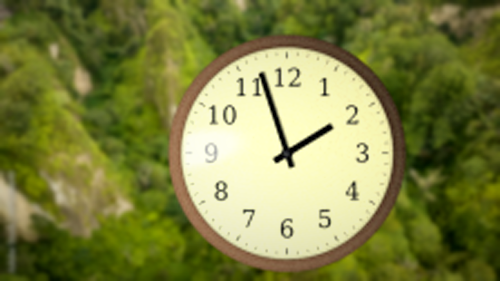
{"hour": 1, "minute": 57}
